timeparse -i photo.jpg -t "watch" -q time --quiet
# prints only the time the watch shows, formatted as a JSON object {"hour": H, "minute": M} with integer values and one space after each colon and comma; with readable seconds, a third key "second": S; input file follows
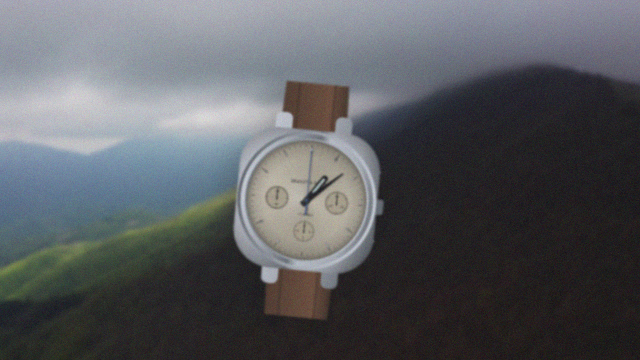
{"hour": 1, "minute": 8}
